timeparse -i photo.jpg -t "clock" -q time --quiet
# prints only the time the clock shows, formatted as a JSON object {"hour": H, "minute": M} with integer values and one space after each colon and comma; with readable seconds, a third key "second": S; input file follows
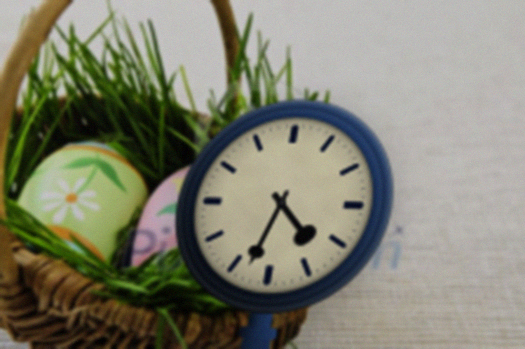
{"hour": 4, "minute": 33}
